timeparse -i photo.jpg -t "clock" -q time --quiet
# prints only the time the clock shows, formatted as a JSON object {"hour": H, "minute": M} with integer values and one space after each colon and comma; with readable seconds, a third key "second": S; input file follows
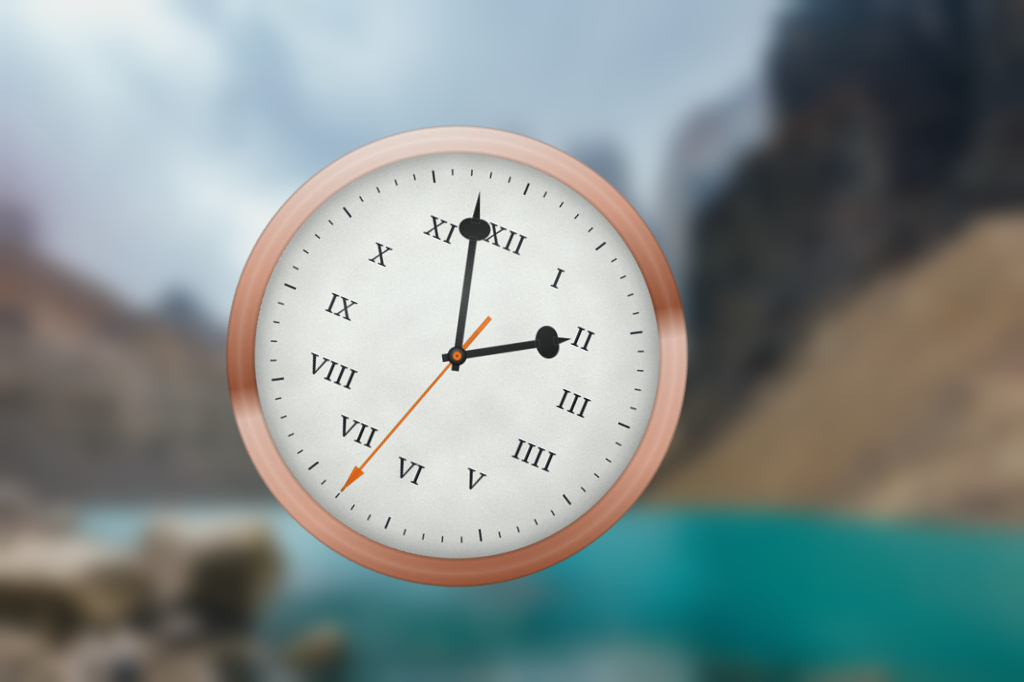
{"hour": 1, "minute": 57, "second": 33}
